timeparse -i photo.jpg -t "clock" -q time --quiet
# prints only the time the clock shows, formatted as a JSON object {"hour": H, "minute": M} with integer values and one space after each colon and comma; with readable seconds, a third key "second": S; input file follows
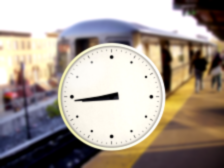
{"hour": 8, "minute": 44}
